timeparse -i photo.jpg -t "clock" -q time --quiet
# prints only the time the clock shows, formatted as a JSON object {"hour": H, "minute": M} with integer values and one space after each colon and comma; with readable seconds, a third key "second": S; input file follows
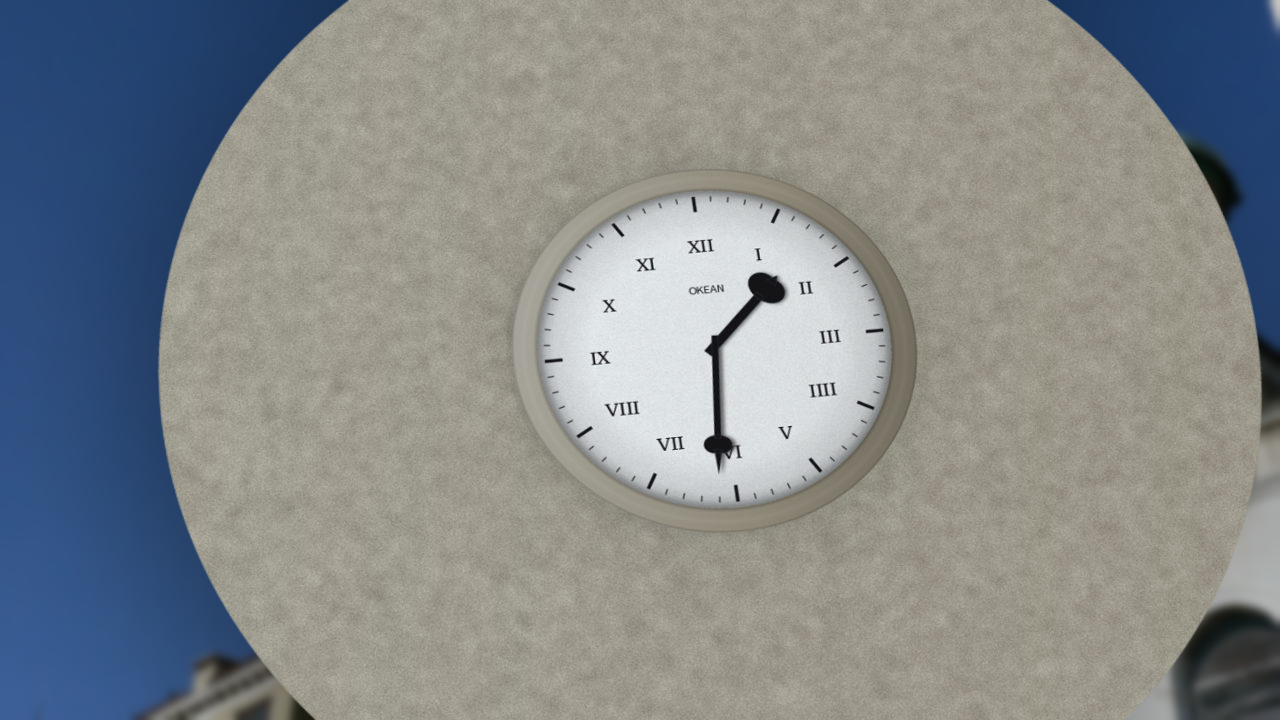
{"hour": 1, "minute": 31}
